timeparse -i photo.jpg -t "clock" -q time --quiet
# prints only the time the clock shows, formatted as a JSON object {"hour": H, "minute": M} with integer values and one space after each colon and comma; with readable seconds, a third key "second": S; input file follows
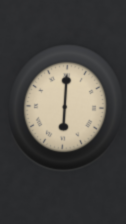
{"hour": 6, "minute": 0}
